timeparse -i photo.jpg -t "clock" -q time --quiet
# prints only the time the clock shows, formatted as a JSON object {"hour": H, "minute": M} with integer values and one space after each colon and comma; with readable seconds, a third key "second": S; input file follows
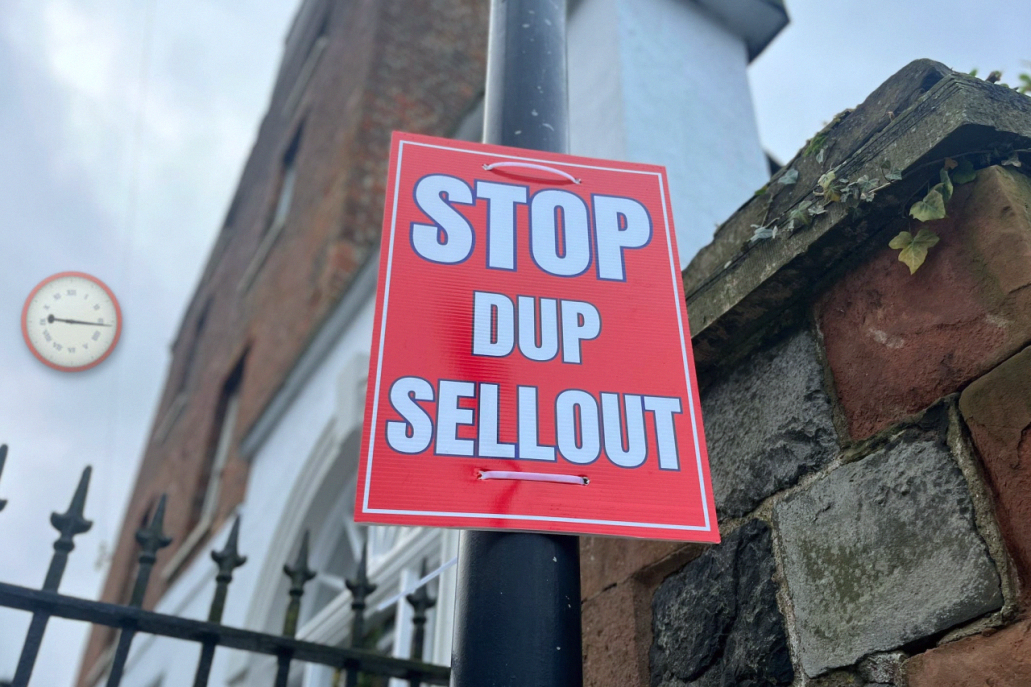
{"hour": 9, "minute": 16}
